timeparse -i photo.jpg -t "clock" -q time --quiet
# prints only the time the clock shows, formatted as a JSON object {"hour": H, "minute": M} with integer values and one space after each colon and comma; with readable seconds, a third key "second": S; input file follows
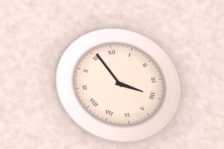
{"hour": 3, "minute": 56}
